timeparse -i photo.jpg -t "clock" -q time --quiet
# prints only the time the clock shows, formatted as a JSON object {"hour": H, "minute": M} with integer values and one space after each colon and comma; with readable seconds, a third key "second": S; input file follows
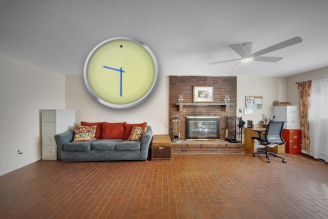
{"hour": 9, "minute": 30}
